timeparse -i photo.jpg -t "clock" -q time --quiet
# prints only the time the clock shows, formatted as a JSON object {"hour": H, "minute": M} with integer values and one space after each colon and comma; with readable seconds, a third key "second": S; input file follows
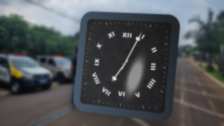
{"hour": 7, "minute": 4}
